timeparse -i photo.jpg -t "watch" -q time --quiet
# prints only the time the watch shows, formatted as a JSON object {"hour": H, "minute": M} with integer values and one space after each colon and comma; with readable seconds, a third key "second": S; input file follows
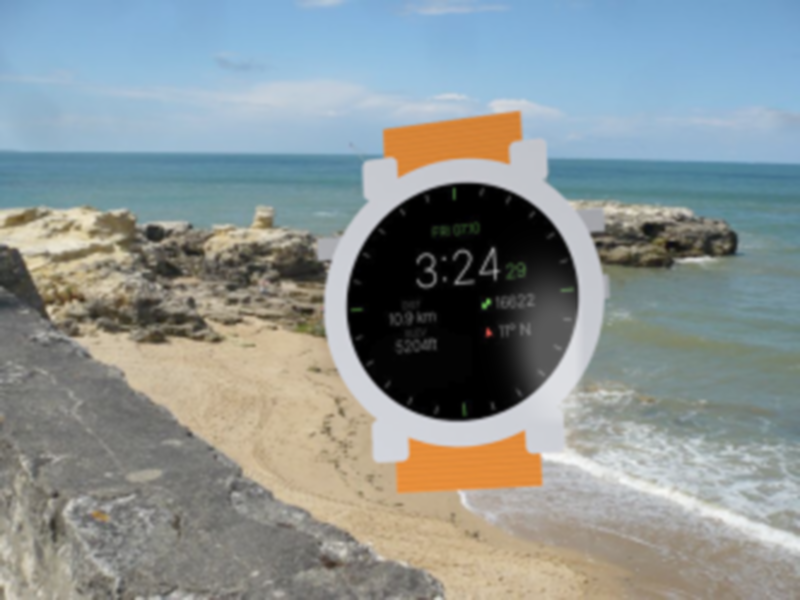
{"hour": 3, "minute": 24}
